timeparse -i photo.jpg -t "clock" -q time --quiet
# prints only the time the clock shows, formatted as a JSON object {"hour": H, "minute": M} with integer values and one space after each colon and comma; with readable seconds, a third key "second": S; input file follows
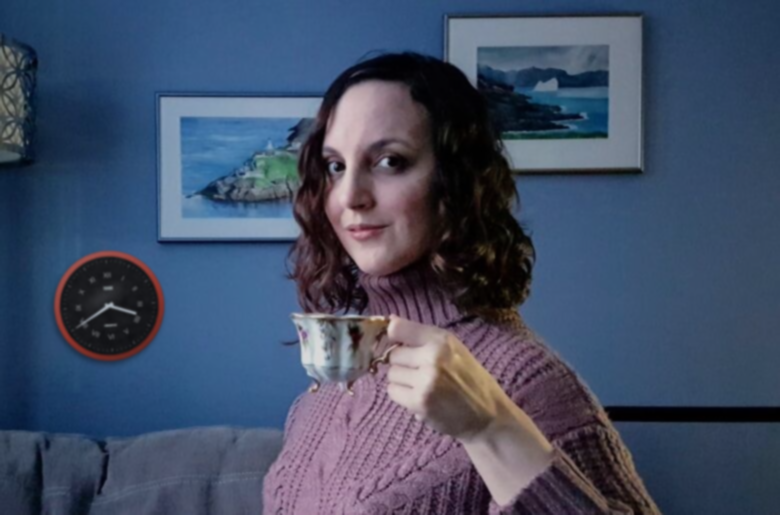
{"hour": 3, "minute": 40}
